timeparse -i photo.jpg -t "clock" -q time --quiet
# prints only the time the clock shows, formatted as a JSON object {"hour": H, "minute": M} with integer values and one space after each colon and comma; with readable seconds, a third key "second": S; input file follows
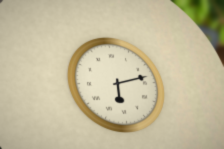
{"hour": 6, "minute": 13}
